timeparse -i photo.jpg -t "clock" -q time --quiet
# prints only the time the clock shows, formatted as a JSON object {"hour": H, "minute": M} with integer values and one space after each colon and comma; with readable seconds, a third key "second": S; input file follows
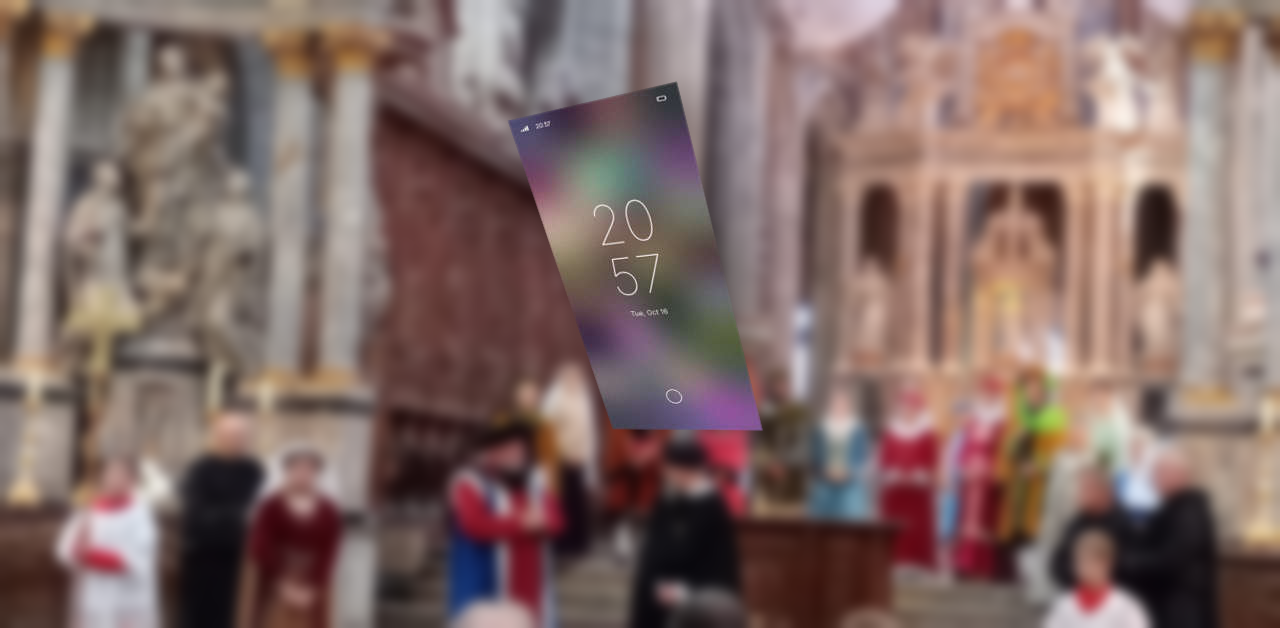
{"hour": 20, "minute": 57}
